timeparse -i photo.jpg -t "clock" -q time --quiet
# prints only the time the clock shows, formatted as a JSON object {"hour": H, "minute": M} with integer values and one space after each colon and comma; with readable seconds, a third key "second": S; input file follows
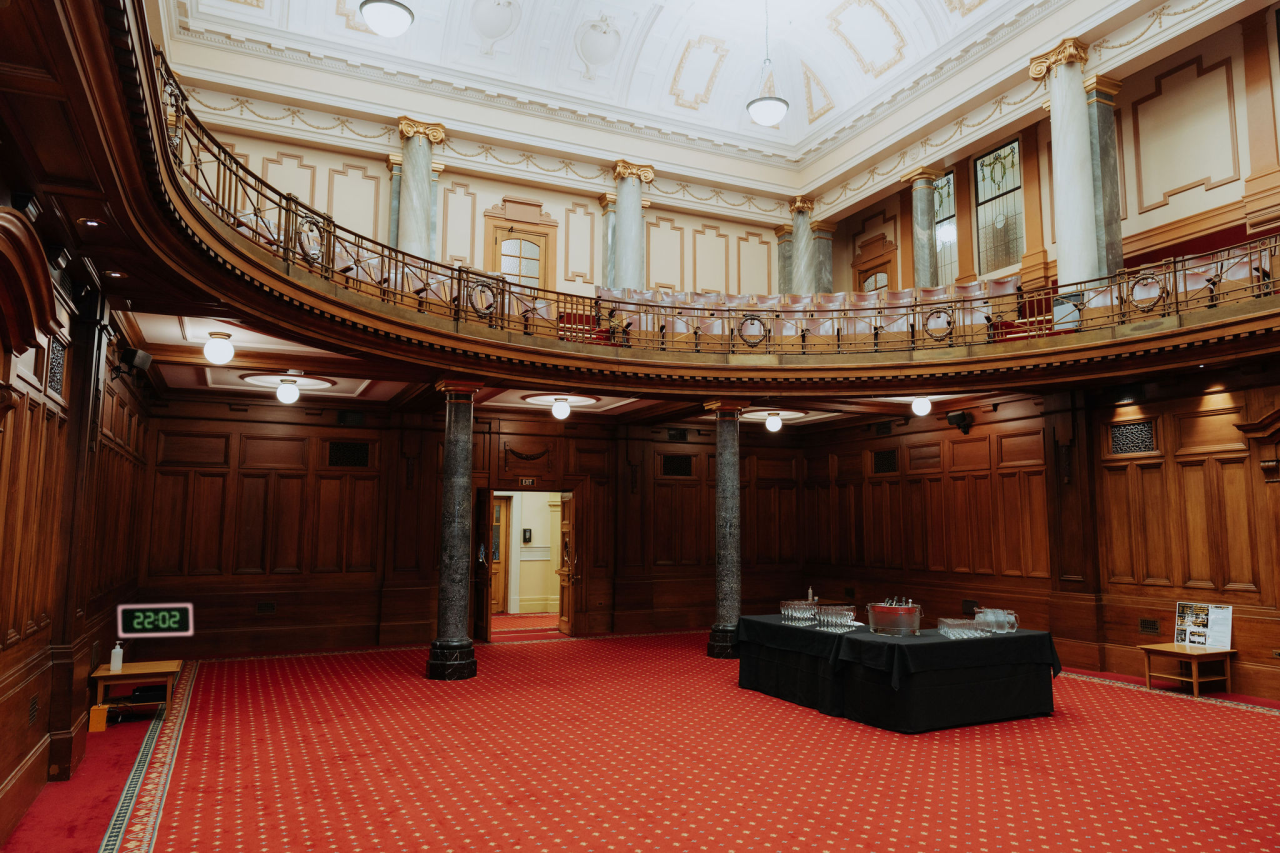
{"hour": 22, "minute": 2}
